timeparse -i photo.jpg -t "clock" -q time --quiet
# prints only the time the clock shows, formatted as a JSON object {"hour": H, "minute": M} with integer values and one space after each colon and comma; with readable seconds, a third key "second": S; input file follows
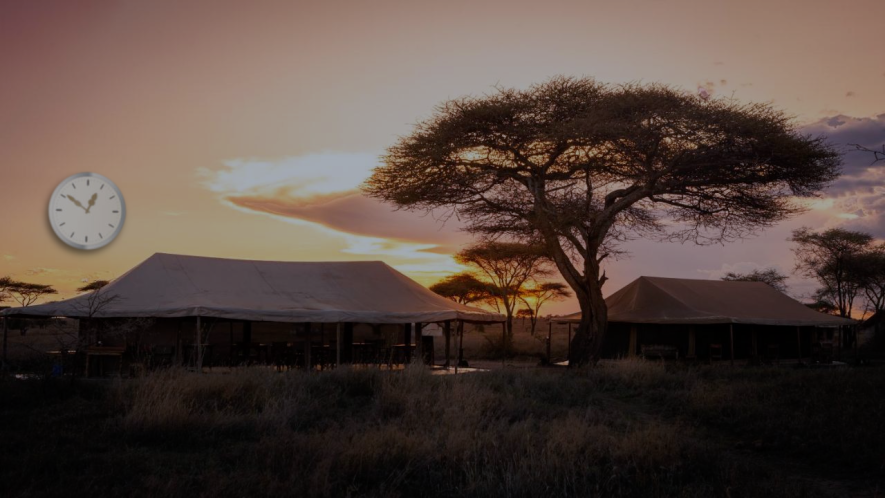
{"hour": 12, "minute": 51}
